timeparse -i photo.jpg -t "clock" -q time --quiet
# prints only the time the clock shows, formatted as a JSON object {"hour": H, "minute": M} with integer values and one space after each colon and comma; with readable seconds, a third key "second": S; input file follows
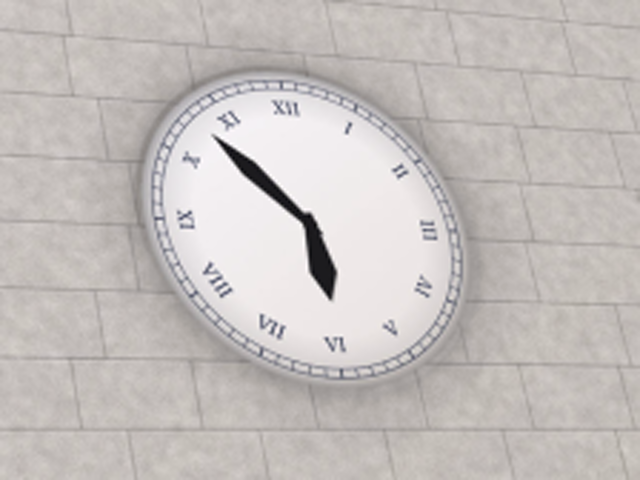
{"hour": 5, "minute": 53}
